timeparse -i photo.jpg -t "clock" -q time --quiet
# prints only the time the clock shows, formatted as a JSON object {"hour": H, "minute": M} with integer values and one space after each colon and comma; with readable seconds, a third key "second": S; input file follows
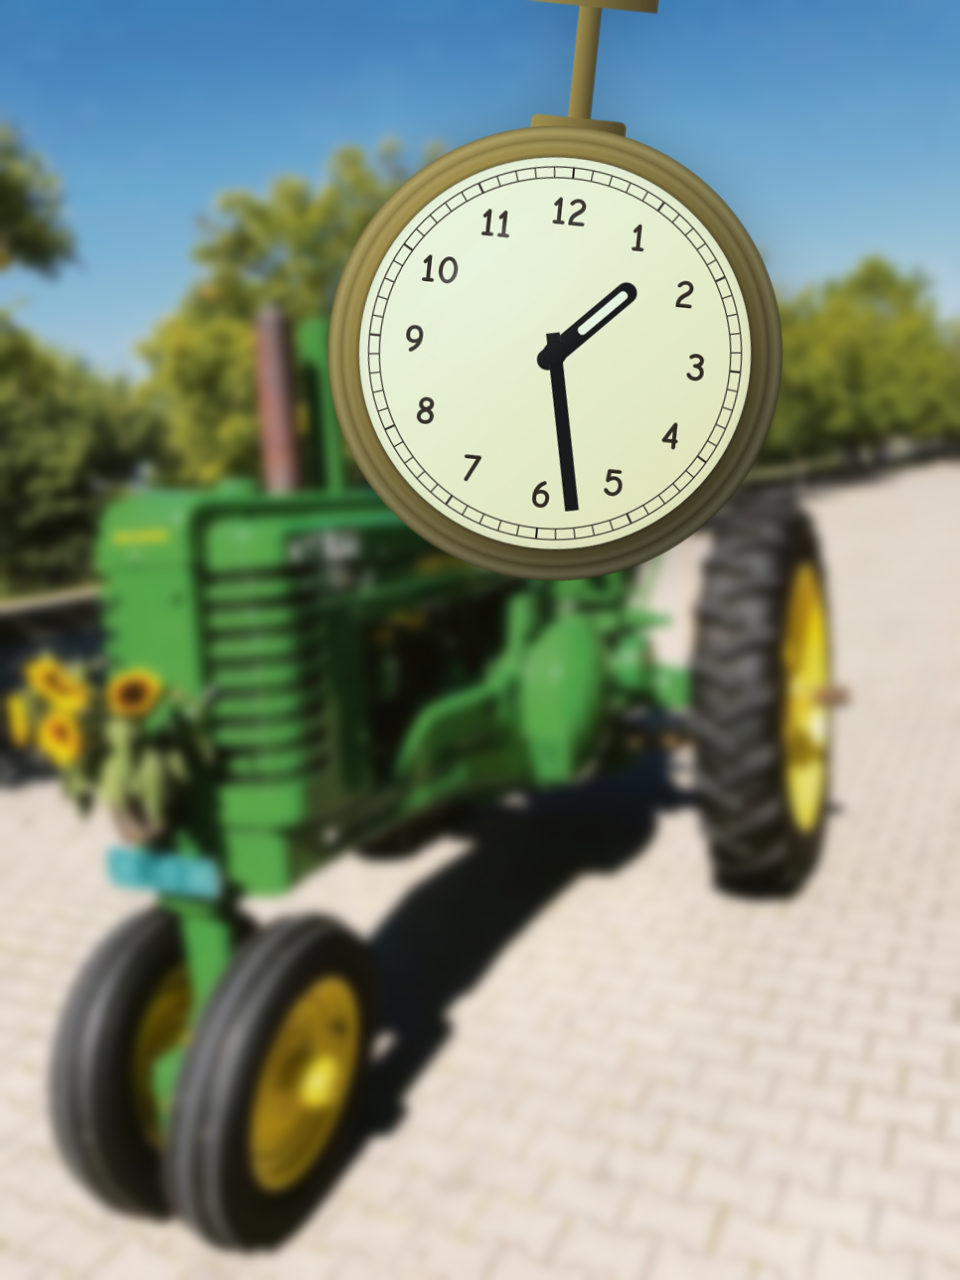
{"hour": 1, "minute": 28}
